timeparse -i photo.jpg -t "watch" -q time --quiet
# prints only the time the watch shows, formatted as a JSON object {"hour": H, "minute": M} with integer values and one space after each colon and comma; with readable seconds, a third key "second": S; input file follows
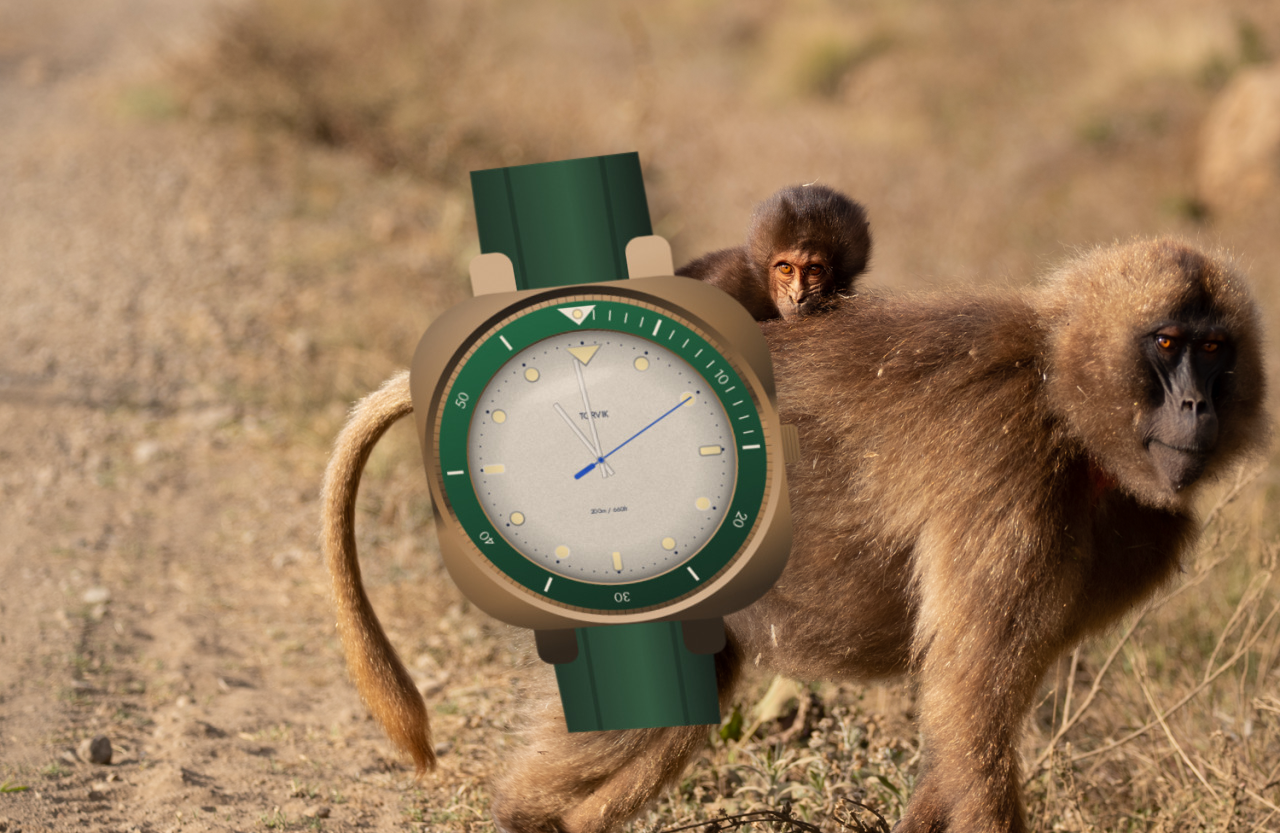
{"hour": 10, "minute": 59, "second": 10}
